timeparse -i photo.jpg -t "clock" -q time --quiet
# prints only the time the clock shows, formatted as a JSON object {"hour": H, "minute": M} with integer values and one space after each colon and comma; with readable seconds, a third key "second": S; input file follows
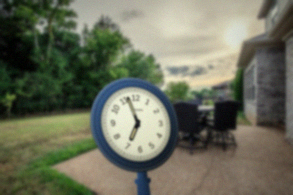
{"hour": 6, "minute": 57}
